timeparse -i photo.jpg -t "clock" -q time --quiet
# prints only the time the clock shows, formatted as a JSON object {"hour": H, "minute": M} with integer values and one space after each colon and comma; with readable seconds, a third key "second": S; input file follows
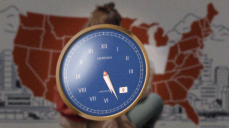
{"hour": 5, "minute": 26}
